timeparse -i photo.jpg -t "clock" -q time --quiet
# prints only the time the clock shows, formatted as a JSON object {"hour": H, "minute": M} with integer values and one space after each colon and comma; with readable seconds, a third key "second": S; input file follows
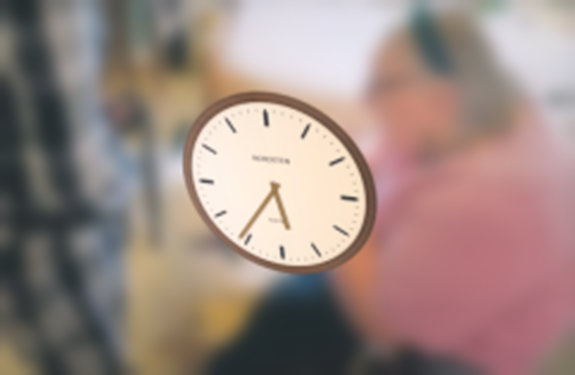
{"hour": 5, "minute": 36}
